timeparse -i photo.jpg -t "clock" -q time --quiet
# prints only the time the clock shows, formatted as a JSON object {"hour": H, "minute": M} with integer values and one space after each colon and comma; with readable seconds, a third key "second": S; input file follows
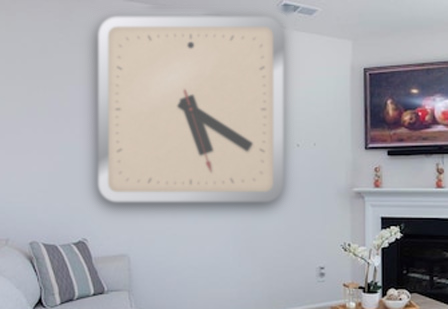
{"hour": 5, "minute": 20, "second": 27}
